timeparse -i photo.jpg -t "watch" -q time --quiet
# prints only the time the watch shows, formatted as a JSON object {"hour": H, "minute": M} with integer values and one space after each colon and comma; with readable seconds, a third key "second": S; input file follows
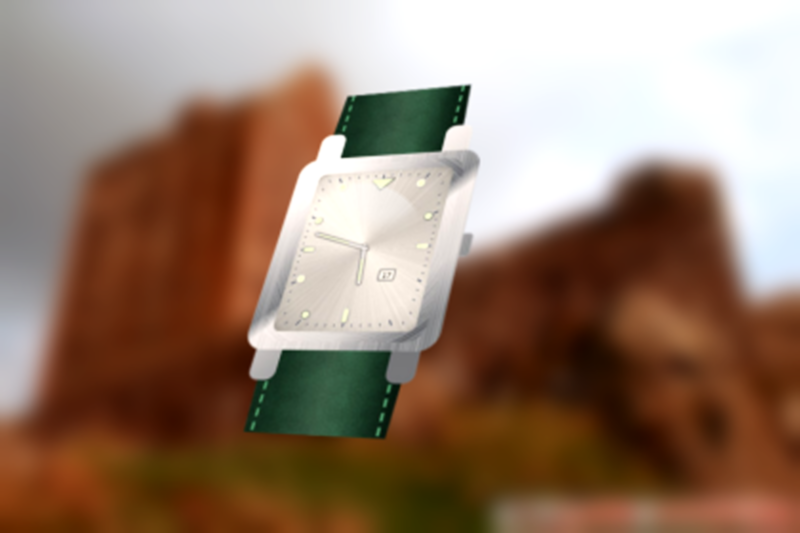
{"hour": 5, "minute": 48}
